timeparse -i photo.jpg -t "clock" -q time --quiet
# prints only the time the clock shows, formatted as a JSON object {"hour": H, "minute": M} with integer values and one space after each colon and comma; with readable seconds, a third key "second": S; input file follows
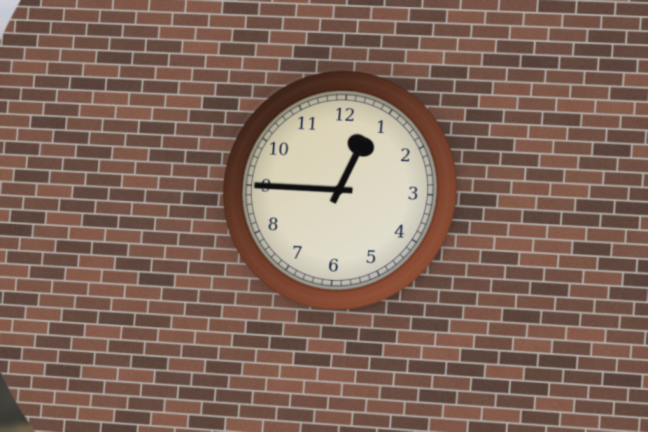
{"hour": 12, "minute": 45}
